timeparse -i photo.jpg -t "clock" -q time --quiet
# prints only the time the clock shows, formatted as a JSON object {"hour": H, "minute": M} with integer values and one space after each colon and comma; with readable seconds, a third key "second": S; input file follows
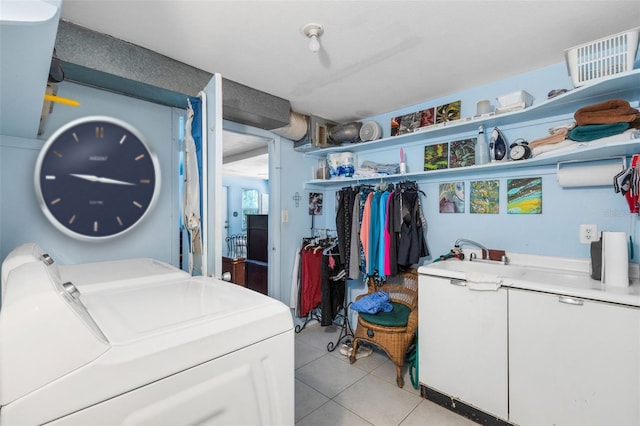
{"hour": 9, "minute": 16}
